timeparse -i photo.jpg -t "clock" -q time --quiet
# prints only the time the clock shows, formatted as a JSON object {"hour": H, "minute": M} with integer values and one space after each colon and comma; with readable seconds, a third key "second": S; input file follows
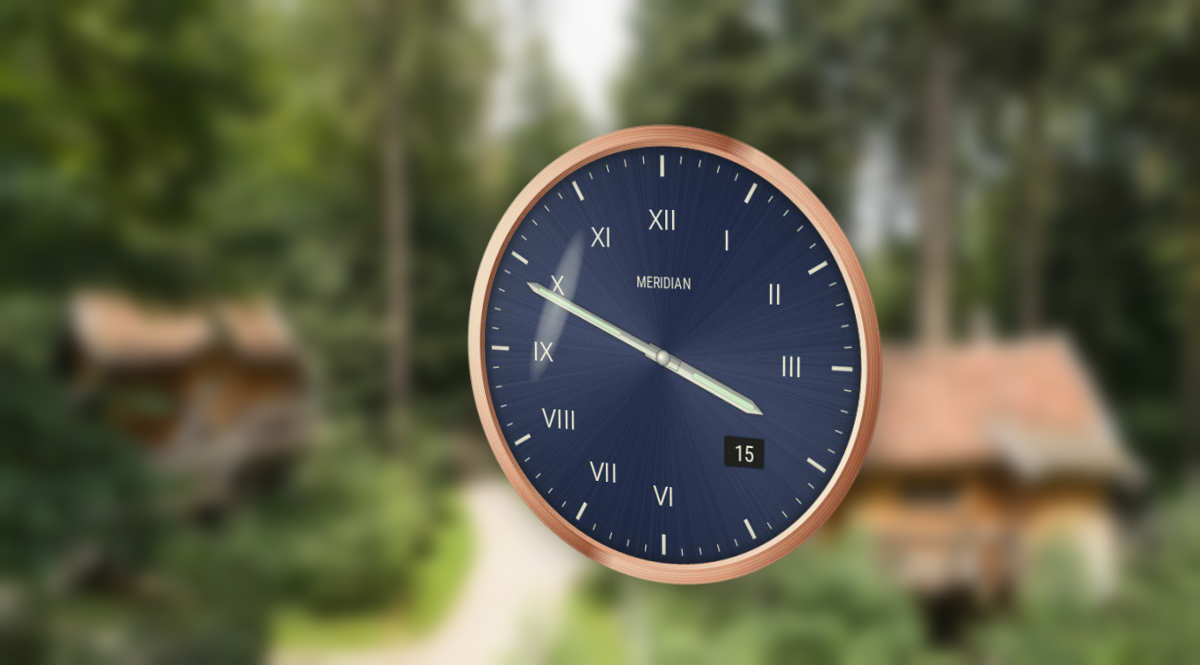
{"hour": 3, "minute": 49}
